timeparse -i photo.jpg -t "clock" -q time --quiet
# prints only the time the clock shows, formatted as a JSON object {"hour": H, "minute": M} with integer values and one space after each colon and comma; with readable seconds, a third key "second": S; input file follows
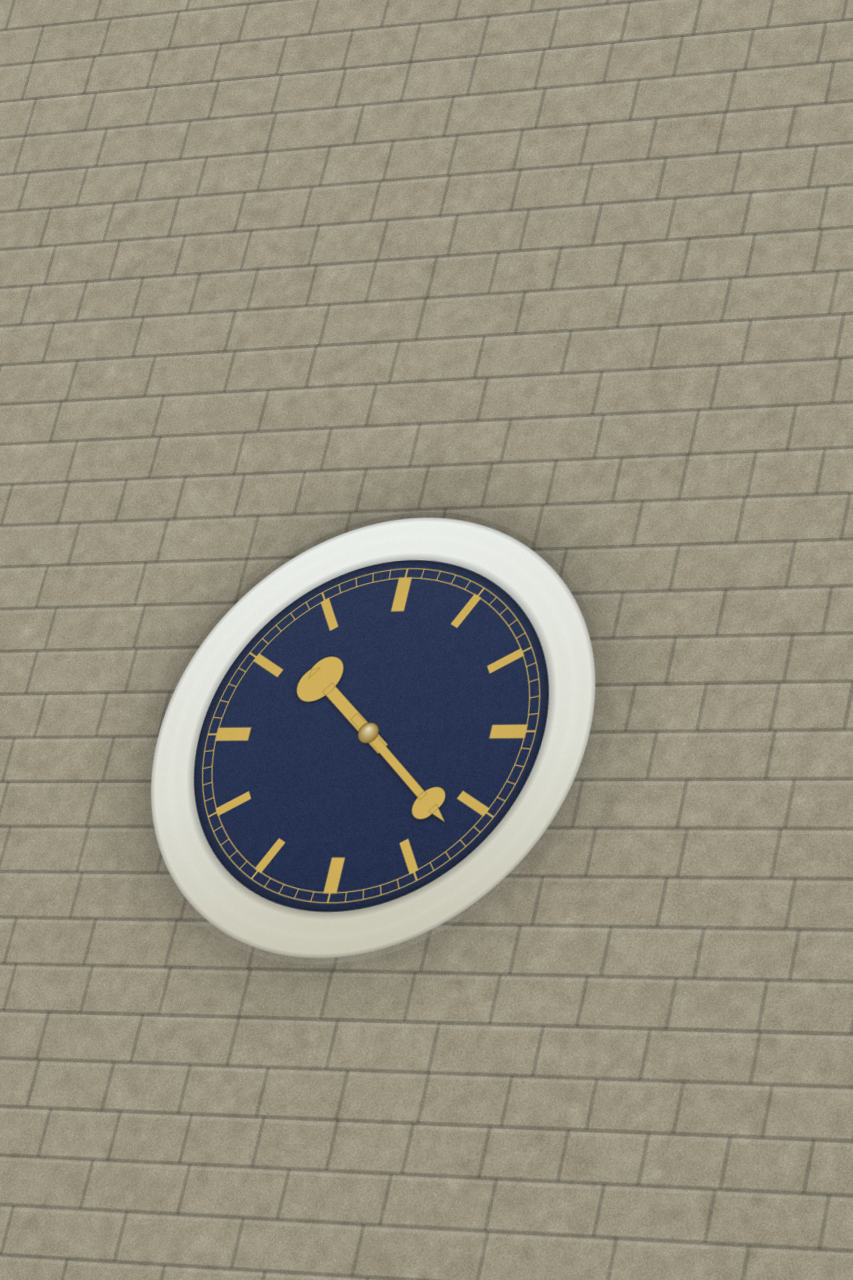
{"hour": 10, "minute": 22}
